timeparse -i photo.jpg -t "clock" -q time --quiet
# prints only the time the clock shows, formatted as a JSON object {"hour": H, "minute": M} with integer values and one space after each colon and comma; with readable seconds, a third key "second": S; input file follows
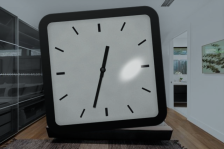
{"hour": 12, "minute": 33}
